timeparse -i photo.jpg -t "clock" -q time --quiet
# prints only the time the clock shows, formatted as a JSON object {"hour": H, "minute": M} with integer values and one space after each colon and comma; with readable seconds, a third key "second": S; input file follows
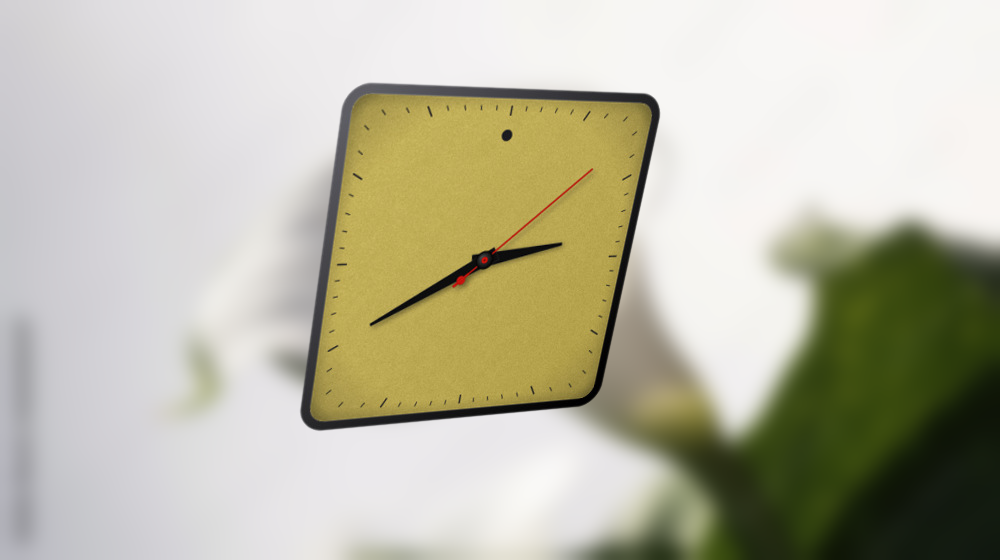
{"hour": 2, "minute": 40, "second": 8}
